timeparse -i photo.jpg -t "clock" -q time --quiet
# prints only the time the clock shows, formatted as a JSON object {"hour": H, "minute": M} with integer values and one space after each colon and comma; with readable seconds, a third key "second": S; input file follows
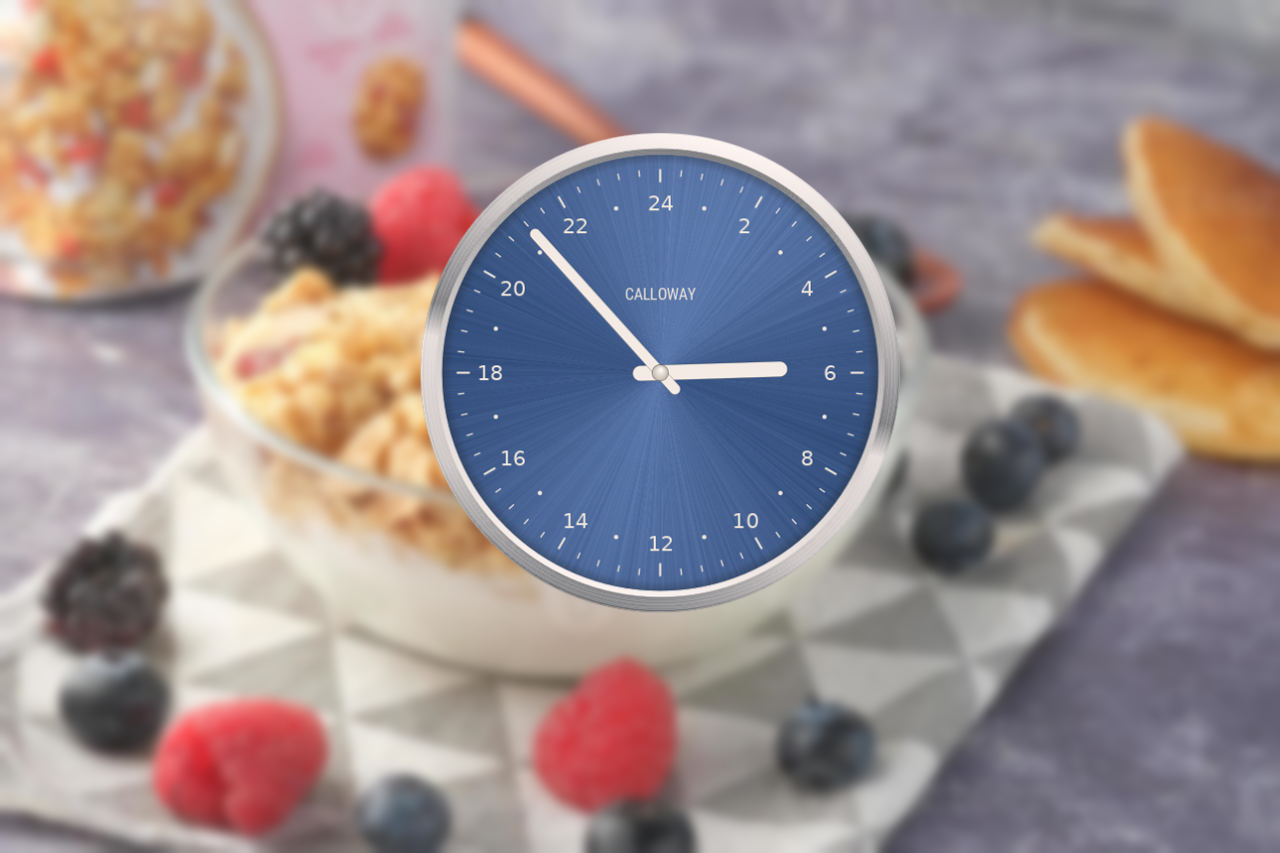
{"hour": 5, "minute": 53}
